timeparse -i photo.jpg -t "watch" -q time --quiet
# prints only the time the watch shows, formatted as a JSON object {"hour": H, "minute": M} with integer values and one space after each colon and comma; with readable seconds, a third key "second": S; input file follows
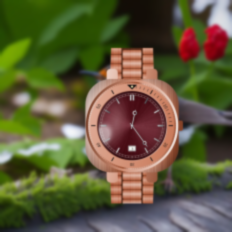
{"hour": 12, "minute": 24}
